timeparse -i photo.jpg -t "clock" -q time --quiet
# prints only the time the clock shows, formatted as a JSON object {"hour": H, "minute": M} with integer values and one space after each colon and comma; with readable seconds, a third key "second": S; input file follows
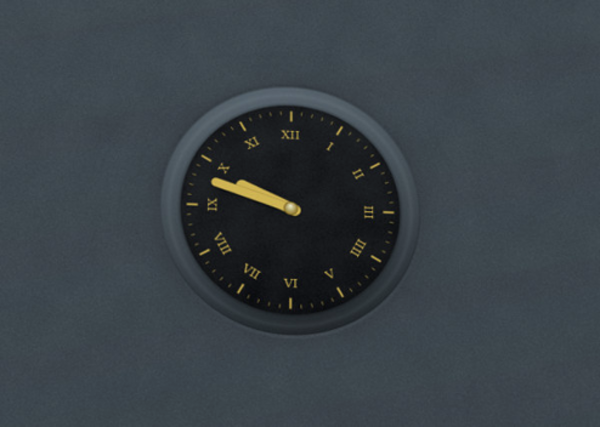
{"hour": 9, "minute": 48}
